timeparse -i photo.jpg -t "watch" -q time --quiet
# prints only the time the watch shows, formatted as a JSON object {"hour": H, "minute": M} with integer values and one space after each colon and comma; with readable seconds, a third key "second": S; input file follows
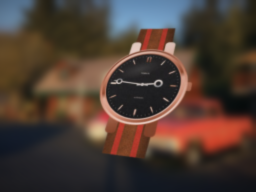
{"hour": 2, "minute": 46}
